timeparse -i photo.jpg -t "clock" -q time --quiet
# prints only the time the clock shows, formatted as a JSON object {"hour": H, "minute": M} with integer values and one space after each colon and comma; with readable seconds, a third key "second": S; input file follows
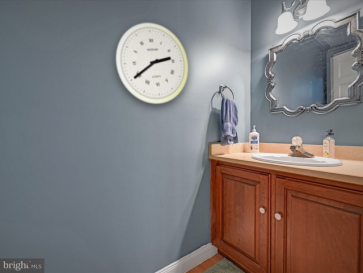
{"hour": 2, "minute": 40}
